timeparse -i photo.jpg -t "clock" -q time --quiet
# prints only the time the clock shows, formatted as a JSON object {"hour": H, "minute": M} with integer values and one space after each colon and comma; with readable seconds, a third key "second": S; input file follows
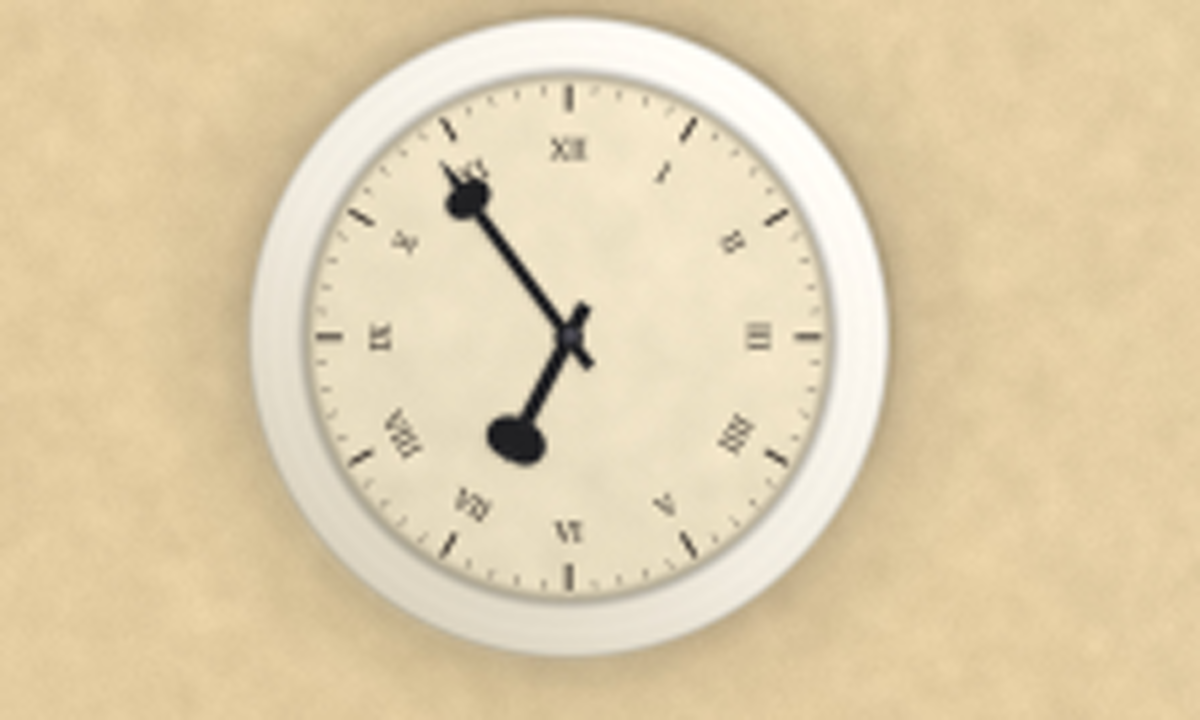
{"hour": 6, "minute": 54}
